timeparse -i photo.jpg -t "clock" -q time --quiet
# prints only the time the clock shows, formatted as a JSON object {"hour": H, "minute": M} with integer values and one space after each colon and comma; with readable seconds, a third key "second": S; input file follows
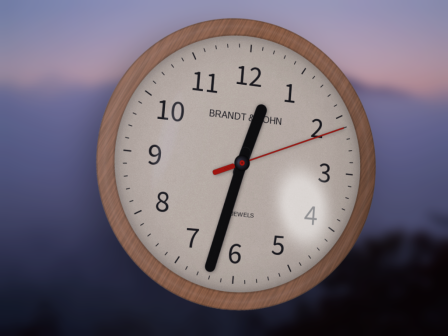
{"hour": 12, "minute": 32, "second": 11}
